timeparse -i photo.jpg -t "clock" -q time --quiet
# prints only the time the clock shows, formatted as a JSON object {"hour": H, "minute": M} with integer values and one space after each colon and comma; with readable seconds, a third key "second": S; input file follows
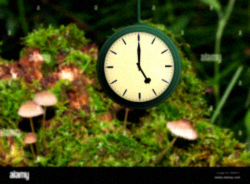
{"hour": 5, "minute": 0}
